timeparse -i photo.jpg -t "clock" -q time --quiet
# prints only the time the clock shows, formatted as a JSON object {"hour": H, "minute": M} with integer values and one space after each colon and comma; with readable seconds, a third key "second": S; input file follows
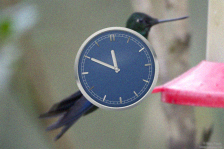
{"hour": 11, "minute": 50}
